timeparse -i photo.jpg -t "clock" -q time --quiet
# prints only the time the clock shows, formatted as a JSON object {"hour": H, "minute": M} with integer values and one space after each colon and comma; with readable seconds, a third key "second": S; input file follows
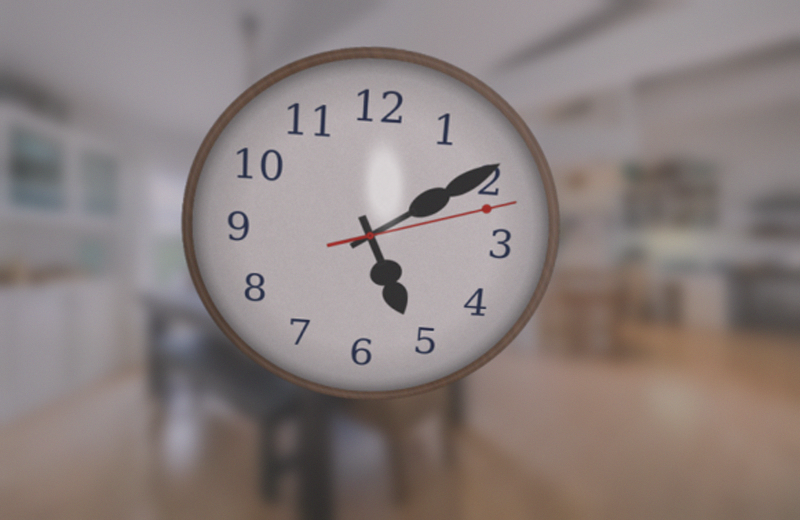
{"hour": 5, "minute": 9, "second": 12}
